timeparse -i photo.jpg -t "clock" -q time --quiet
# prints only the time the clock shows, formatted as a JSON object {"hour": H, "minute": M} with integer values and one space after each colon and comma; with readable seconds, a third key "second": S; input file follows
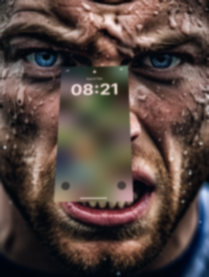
{"hour": 8, "minute": 21}
